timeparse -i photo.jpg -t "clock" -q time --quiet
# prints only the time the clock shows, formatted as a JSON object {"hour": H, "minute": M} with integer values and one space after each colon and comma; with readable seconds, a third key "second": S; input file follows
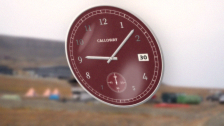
{"hour": 9, "minute": 8}
